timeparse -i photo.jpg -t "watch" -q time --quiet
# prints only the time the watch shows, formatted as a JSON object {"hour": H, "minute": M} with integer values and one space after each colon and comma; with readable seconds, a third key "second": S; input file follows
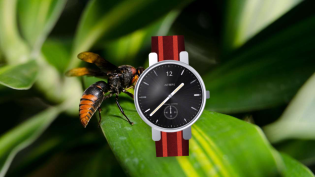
{"hour": 1, "minute": 38}
